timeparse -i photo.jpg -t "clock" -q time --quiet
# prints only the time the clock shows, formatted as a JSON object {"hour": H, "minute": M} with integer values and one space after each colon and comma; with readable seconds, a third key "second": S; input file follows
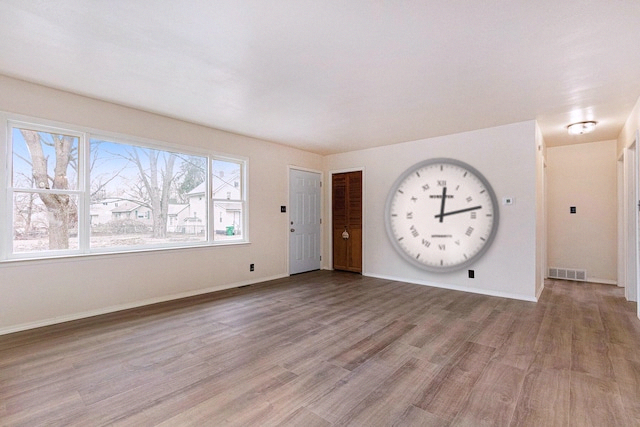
{"hour": 12, "minute": 13}
